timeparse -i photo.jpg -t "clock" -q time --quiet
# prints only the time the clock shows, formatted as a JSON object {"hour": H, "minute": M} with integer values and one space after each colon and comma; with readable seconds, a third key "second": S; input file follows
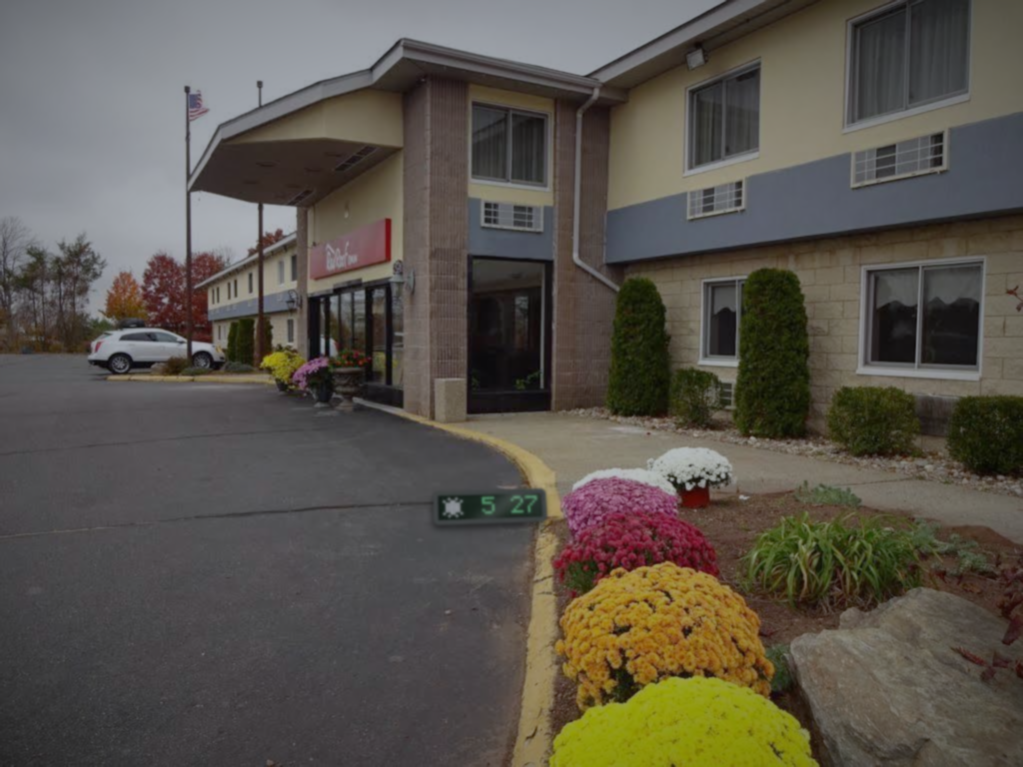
{"hour": 5, "minute": 27}
